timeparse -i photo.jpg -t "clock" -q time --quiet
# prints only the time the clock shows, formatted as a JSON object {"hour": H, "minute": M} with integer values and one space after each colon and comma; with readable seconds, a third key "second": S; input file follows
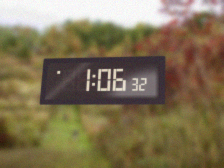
{"hour": 1, "minute": 6, "second": 32}
